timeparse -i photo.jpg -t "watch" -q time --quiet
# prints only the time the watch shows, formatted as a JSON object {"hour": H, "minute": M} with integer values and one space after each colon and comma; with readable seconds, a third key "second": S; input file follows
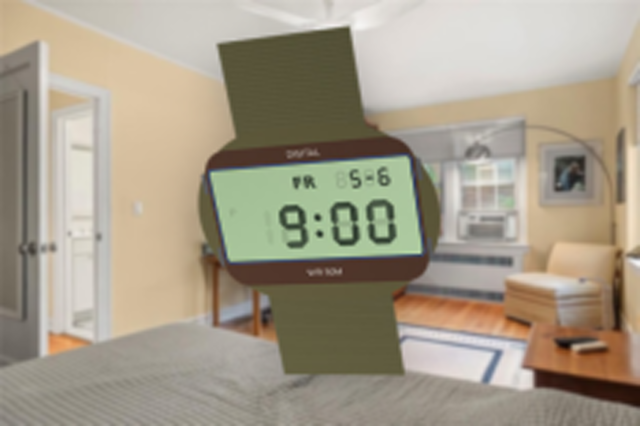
{"hour": 9, "minute": 0}
